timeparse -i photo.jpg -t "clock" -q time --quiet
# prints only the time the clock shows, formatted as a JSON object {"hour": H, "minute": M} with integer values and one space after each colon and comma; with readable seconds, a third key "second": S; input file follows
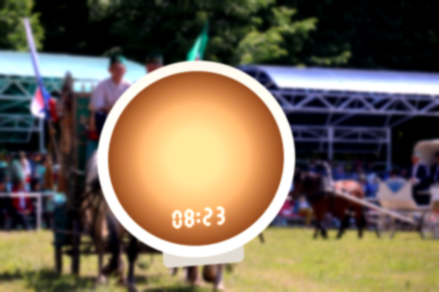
{"hour": 8, "minute": 23}
